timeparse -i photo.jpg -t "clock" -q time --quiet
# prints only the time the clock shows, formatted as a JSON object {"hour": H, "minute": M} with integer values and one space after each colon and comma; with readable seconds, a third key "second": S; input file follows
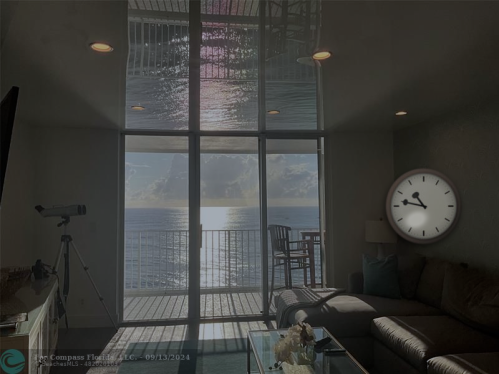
{"hour": 10, "minute": 47}
